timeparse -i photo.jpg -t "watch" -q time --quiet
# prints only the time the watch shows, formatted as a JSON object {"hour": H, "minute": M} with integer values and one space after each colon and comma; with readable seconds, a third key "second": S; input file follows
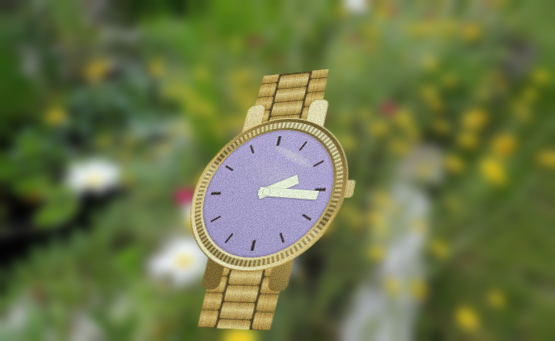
{"hour": 2, "minute": 16}
